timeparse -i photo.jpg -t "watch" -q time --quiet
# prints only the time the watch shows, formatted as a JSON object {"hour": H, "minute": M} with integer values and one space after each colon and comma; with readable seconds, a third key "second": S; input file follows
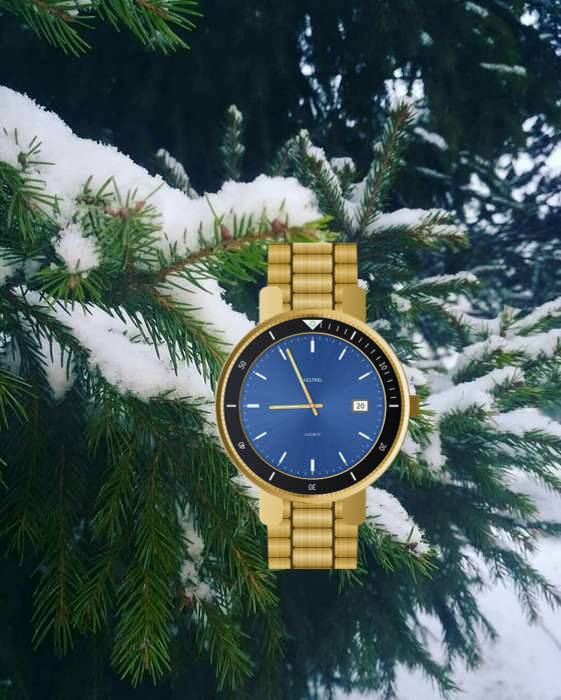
{"hour": 8, "minute": 56}
